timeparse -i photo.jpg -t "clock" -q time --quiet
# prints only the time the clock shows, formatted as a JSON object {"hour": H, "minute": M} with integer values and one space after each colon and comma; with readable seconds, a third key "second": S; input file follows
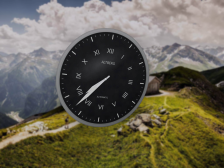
{"hour": 7, "minute": 37}
